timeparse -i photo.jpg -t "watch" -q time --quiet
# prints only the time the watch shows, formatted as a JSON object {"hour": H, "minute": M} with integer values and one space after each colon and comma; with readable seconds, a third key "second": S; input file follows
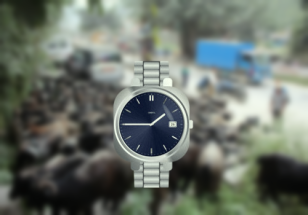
{"hour": 1, "minute": 45}
